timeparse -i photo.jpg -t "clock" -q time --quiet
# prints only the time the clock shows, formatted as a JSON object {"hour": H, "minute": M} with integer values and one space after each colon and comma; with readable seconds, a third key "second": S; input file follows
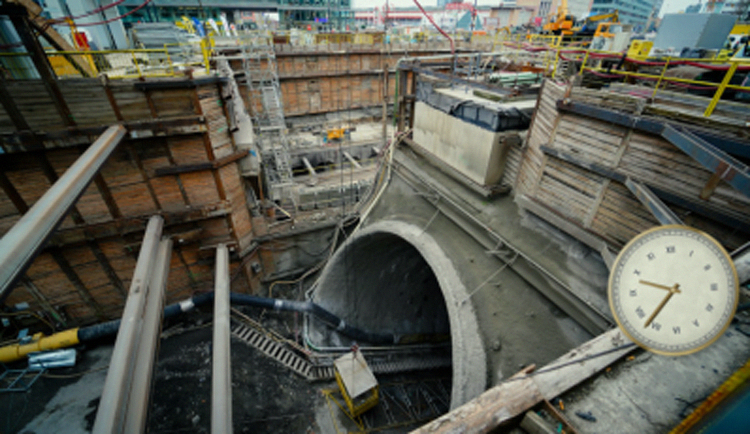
{"hour": 9, "minute": 37}
